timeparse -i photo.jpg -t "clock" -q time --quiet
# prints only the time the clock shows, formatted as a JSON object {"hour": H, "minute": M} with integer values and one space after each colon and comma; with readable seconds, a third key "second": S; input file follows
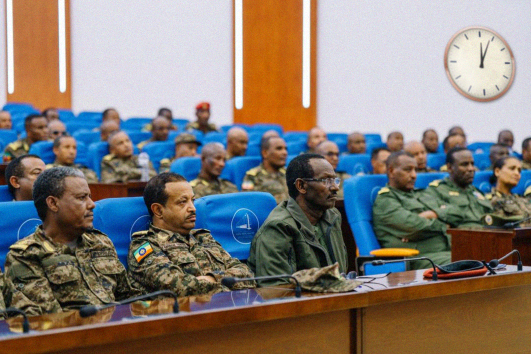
{"hour": 12, "minute": 4}
